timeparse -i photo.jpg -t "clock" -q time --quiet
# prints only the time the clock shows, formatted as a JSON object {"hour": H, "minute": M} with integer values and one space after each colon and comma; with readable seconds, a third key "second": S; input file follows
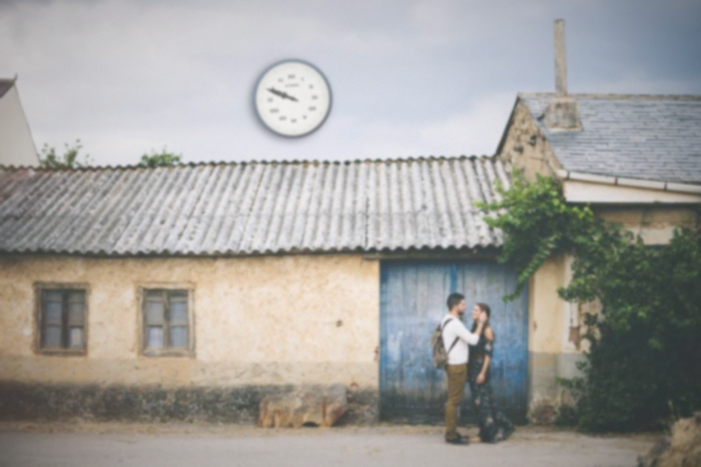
{"hour": 9, "minute": 49}
